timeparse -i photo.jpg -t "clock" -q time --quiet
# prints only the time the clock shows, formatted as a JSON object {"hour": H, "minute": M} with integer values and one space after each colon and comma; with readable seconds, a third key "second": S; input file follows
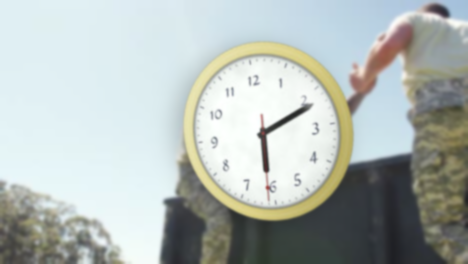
{"hour": 6, "minute": 11, "second": 31}
